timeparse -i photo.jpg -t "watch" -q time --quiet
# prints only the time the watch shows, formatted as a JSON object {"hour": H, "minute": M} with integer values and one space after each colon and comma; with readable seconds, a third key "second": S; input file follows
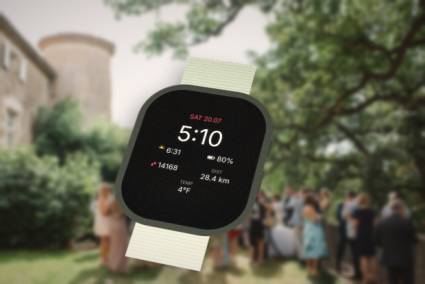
{"hour": 5, "minute": 10}
